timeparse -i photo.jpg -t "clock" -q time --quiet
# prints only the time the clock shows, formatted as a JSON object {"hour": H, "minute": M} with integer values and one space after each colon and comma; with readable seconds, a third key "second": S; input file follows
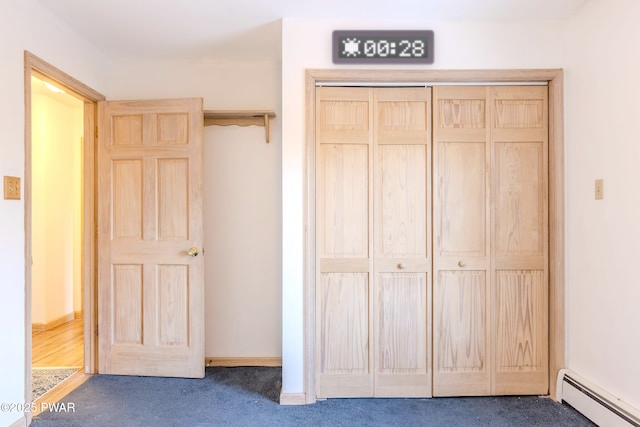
{"hour": 0, "minute": 28}
